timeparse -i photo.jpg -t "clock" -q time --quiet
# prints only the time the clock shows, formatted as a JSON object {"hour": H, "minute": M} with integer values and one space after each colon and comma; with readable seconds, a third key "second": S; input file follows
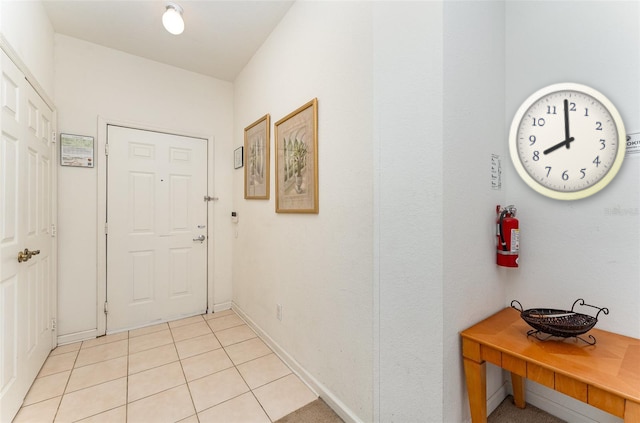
{"hour": 7, "minute": 59}
